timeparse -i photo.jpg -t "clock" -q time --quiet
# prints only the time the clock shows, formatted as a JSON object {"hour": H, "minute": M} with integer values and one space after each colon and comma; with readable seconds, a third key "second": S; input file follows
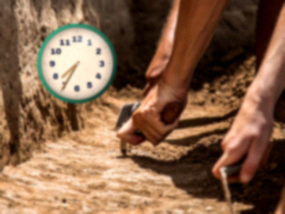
{"hour": 7, "minute": 35}
